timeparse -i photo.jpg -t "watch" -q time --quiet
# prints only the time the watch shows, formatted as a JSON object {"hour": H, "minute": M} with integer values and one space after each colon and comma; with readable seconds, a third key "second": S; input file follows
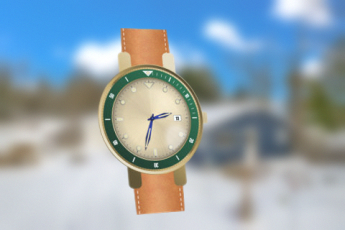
{"hour": 2, "minute": 33}
